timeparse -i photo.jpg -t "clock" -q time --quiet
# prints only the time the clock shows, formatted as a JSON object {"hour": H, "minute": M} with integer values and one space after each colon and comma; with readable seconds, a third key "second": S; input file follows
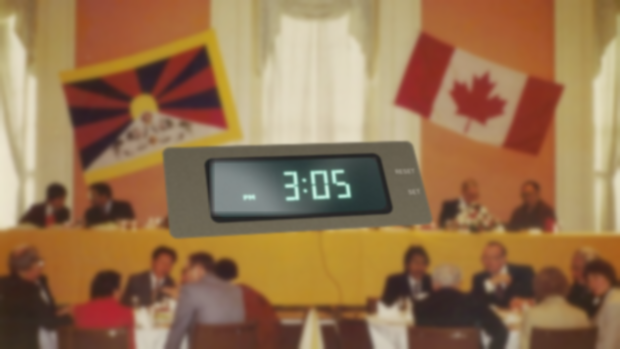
{"hour": 3, "minute": 5}
